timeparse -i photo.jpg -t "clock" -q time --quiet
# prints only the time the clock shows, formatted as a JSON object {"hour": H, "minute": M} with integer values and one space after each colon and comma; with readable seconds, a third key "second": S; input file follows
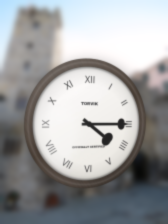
{"hour": 4, "minute": 15}
